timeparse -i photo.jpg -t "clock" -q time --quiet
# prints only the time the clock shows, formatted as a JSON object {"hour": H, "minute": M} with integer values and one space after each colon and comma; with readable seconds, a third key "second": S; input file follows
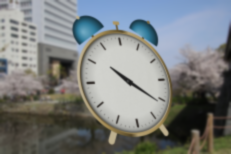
{"hour": 10, "minute": 21}
